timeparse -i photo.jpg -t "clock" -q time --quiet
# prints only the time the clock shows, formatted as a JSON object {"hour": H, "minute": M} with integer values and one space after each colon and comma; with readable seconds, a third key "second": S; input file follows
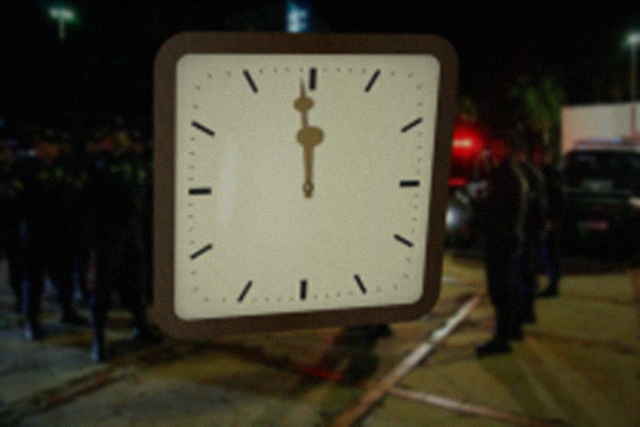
{"hour": 11, "minute": 59}
